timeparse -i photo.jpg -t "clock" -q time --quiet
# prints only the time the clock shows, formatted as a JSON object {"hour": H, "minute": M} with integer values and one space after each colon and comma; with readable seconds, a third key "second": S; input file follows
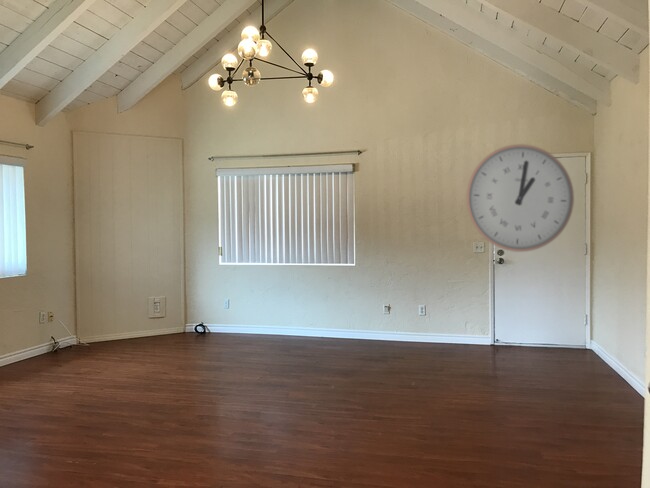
{"hour": 1, "minute": 1}
